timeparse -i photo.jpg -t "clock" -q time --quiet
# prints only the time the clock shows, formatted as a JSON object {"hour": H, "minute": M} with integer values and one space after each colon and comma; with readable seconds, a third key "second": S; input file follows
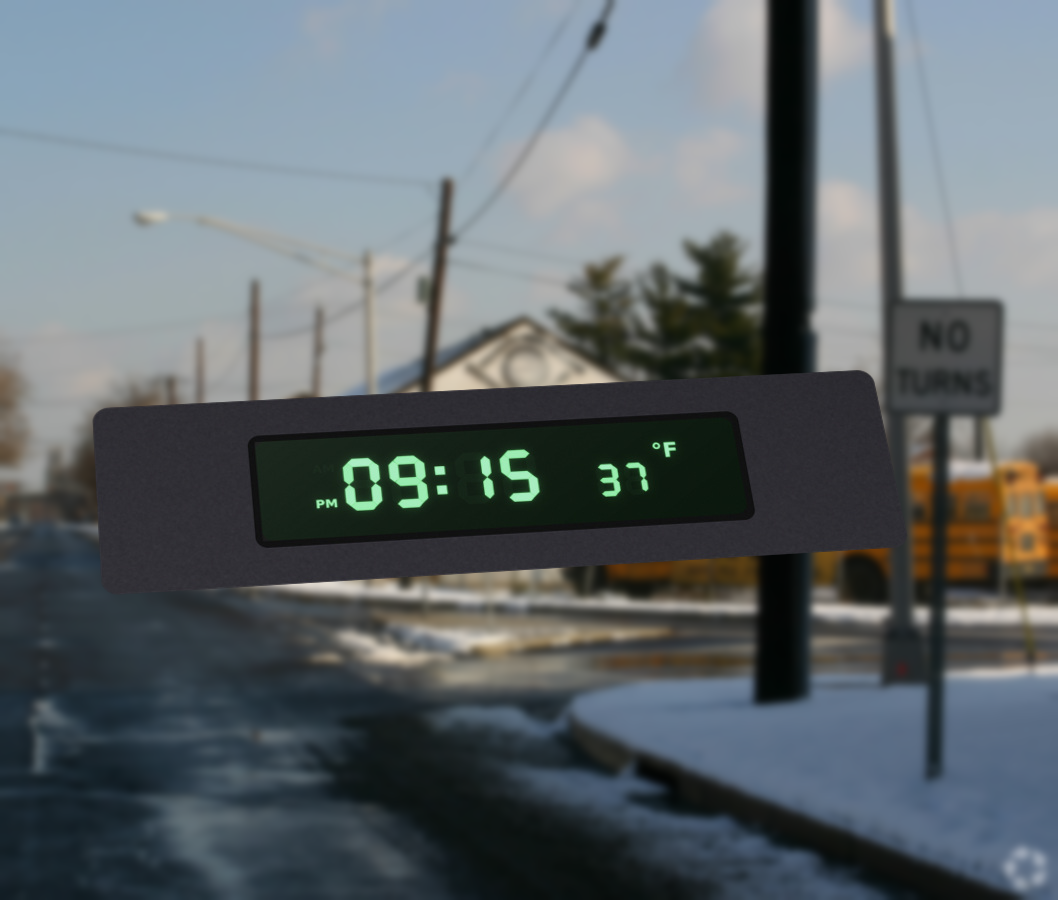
{"hour": 9, "minute": 15}
